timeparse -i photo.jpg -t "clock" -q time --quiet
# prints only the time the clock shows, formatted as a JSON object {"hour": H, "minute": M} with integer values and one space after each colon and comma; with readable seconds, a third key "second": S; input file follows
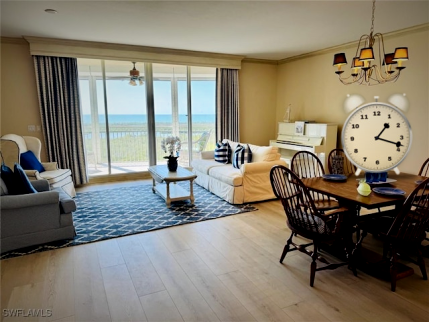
{"hour": 1, "minute": 18}
